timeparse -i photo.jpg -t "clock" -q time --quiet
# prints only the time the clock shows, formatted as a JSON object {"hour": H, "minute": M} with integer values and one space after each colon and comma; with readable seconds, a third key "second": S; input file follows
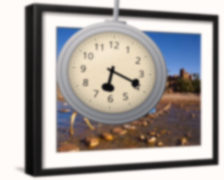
{"hour": 6, "minute": 19}
